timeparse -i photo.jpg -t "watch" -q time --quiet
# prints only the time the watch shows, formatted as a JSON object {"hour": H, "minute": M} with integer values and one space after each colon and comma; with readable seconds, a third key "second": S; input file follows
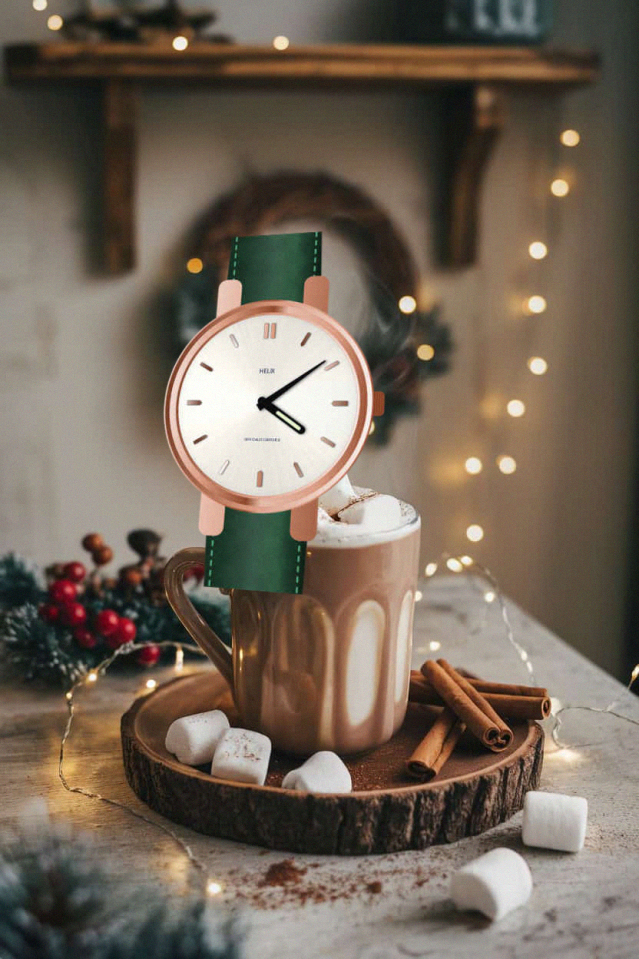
{"hour": 4, "minute": 9}
